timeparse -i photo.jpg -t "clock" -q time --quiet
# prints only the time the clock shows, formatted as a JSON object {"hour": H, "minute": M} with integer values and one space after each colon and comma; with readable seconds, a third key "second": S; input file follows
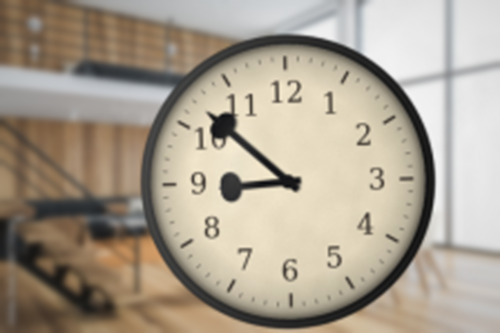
{"hour": 8, "minute": 52}
